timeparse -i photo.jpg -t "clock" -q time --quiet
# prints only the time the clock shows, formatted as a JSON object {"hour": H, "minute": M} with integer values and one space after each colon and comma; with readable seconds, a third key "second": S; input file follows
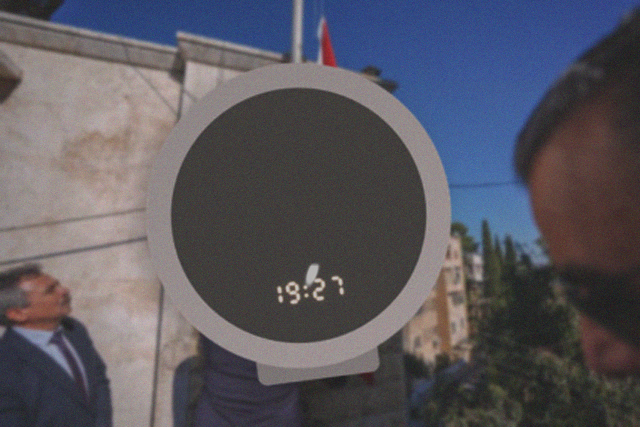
{"hour": 19, "minute": 27}
